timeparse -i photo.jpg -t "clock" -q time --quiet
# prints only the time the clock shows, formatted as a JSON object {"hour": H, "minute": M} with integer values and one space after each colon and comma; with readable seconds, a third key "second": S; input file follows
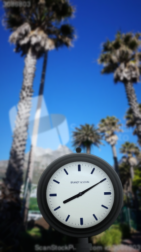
{"hour": 8, "minute": 10}
